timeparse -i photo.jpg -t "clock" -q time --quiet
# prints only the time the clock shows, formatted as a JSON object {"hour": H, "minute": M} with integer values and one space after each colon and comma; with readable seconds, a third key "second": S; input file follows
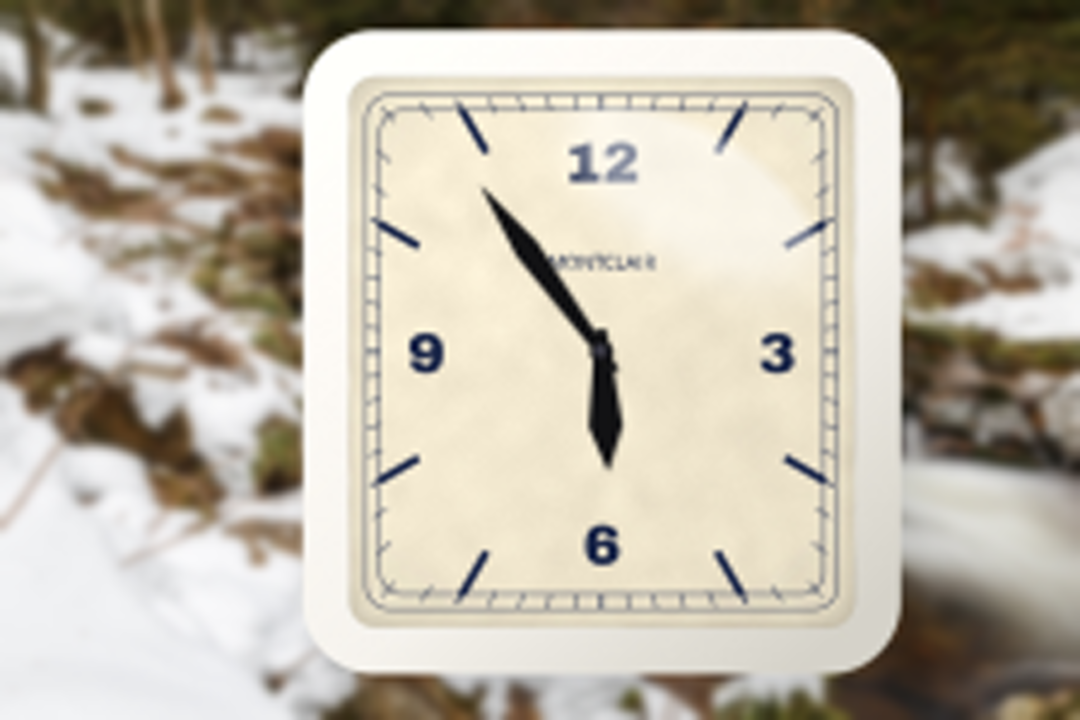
{"hour": 5, "minute": 54}
